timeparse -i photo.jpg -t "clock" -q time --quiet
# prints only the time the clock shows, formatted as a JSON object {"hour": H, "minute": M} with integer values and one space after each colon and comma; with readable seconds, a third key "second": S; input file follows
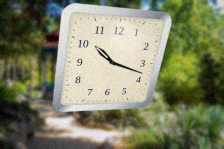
{"hour": 10, "minute": 18}
